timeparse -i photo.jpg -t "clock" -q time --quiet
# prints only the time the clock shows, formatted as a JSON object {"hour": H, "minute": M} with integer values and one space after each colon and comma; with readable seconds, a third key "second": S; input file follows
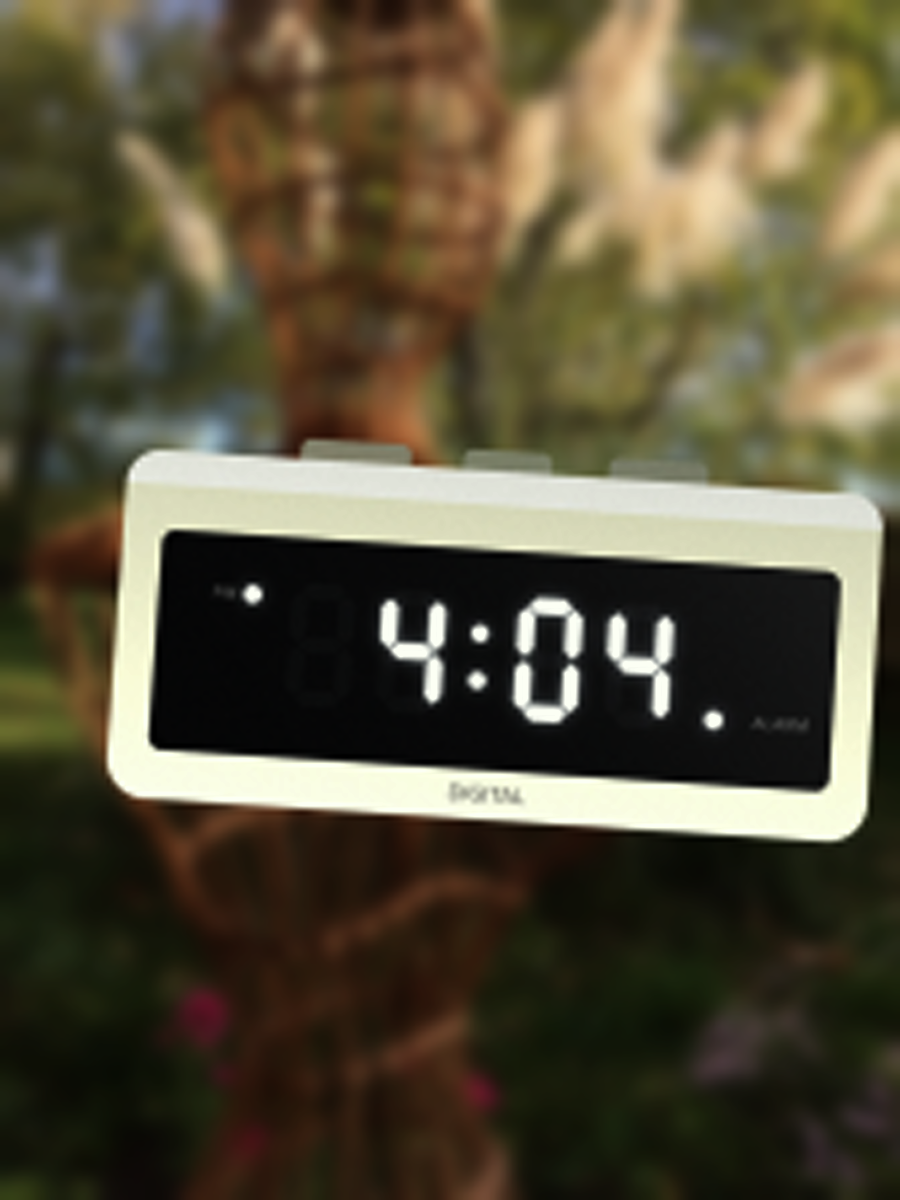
{"hour": 4, "minute": 4}
